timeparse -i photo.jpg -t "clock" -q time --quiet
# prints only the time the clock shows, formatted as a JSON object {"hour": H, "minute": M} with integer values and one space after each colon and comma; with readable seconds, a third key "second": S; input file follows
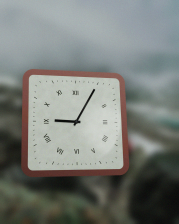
{"hour": 9, "minute": 5}
